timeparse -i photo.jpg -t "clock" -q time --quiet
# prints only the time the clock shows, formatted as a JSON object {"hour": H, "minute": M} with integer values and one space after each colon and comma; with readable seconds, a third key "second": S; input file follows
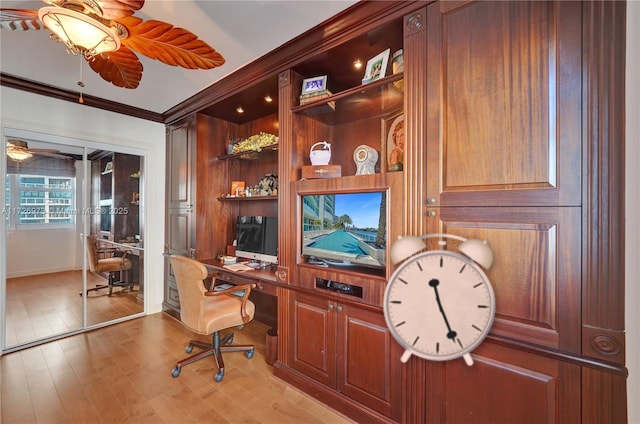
{"hour": 11, "minute": 26}
